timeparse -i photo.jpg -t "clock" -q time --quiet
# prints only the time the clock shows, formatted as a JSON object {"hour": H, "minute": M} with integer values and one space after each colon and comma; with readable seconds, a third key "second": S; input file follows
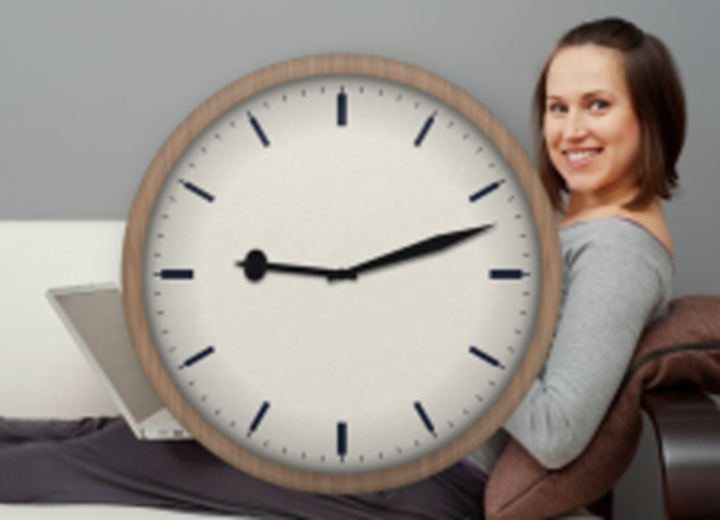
{"hour": 9, "minute": 12}
